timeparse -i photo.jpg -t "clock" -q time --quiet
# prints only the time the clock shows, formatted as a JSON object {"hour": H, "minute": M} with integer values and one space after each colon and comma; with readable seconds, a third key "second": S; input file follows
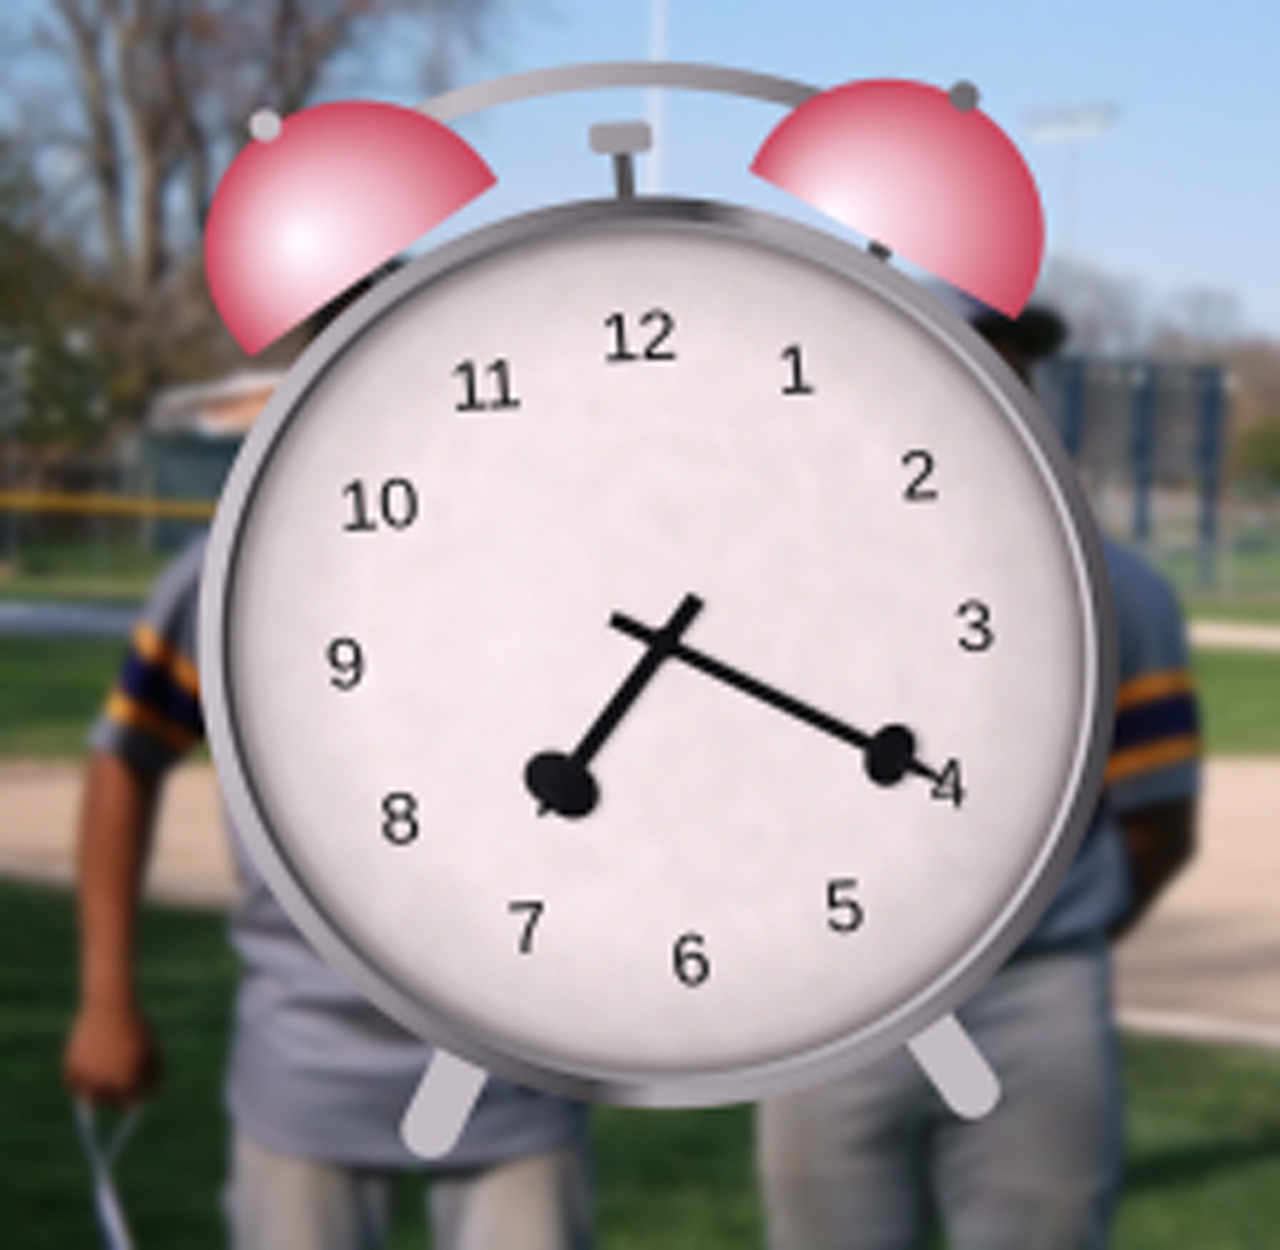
{"hour": 7, "minute": 20}
